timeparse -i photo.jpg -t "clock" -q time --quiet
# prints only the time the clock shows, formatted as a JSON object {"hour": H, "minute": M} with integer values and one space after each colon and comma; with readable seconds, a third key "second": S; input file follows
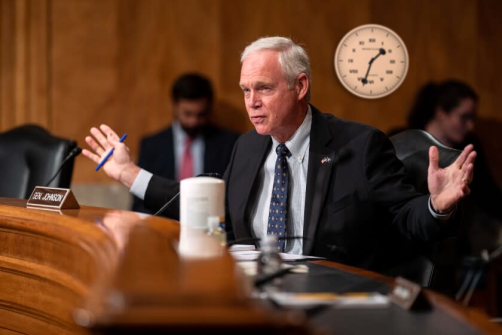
{"hour": 1, "minute": 33}
